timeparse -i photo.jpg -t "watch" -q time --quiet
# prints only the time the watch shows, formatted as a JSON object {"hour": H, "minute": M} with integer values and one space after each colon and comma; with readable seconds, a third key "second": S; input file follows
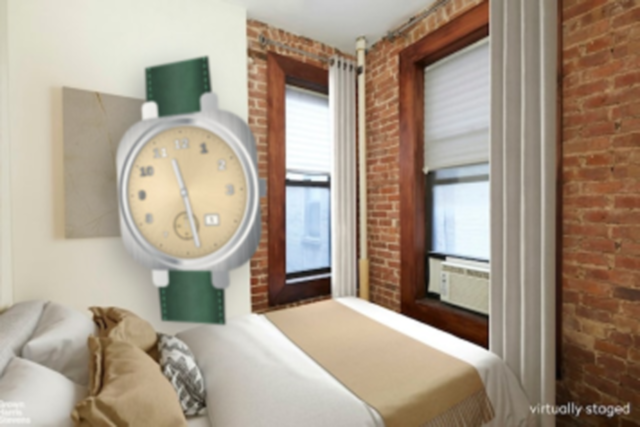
{"hour": 11, "minute": 28}
